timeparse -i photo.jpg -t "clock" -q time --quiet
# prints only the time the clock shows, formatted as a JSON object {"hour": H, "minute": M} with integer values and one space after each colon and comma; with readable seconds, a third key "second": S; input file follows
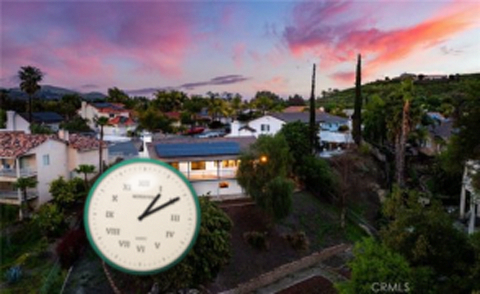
{"hour": 1, "minute": 10}
